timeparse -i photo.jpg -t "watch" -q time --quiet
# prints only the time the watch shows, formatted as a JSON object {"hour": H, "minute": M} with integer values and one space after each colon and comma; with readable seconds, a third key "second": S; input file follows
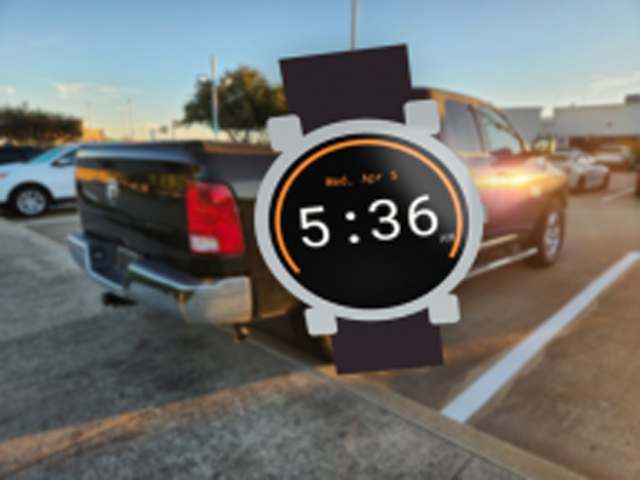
{"hour": 5, "minute": 36}
